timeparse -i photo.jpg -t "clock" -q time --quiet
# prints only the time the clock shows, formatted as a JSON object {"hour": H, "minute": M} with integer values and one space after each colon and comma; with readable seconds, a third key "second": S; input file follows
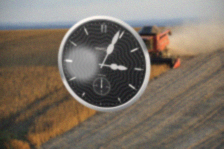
{"hour": 3, "minute": 4}
